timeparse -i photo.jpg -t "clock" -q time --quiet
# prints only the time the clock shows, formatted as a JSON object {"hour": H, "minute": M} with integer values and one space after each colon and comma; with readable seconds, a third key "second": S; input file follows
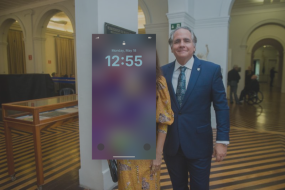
{"hour": 12, "minute": 55}
